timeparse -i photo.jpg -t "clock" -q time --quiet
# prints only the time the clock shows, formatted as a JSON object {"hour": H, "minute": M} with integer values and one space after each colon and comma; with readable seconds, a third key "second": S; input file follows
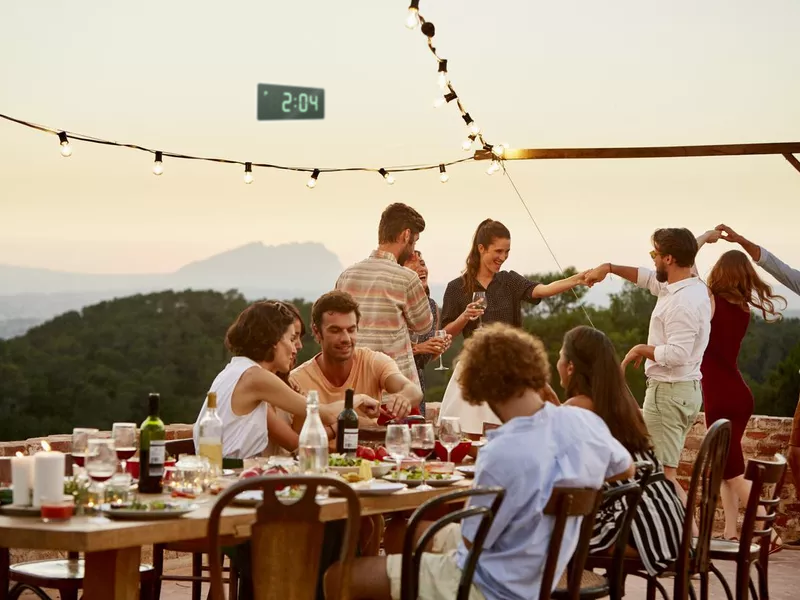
{"hour": 2, "minute": 4}
